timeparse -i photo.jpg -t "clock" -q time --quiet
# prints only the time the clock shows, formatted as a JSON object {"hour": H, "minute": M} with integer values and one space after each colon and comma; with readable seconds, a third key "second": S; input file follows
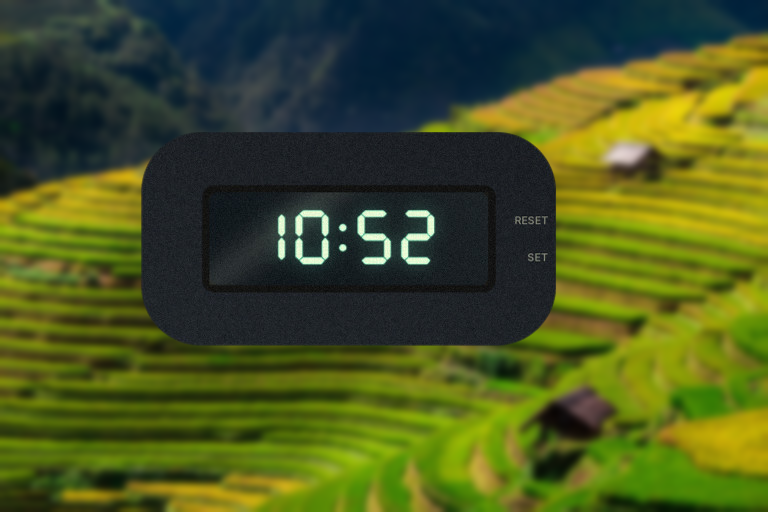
{"hour": 10, "minute": 52}
